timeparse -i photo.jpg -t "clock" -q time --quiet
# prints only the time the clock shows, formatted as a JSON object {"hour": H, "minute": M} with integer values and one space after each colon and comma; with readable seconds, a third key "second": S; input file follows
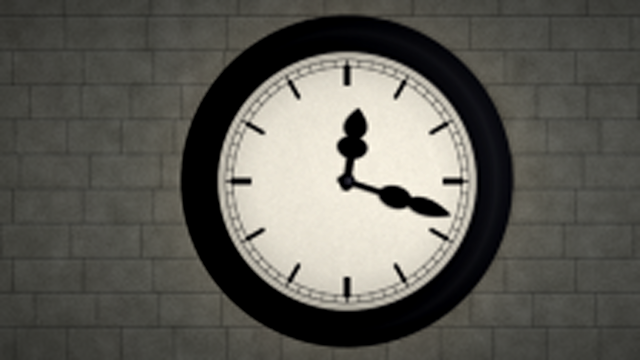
{"hour": 12, "minute": 18}
